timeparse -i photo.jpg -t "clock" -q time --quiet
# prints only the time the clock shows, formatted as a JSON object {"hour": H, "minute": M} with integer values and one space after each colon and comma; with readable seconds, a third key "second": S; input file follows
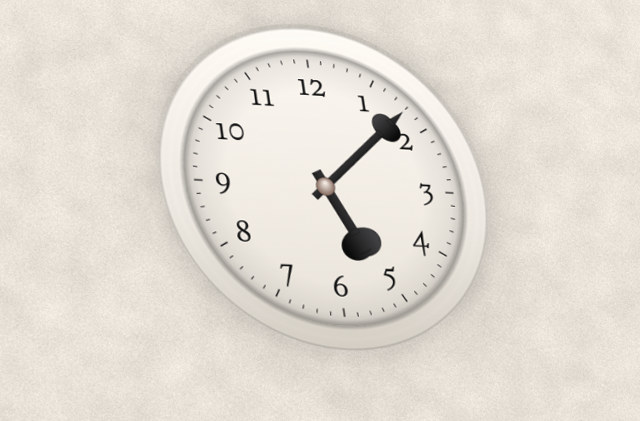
{"hour": 5, "minute": 8}
